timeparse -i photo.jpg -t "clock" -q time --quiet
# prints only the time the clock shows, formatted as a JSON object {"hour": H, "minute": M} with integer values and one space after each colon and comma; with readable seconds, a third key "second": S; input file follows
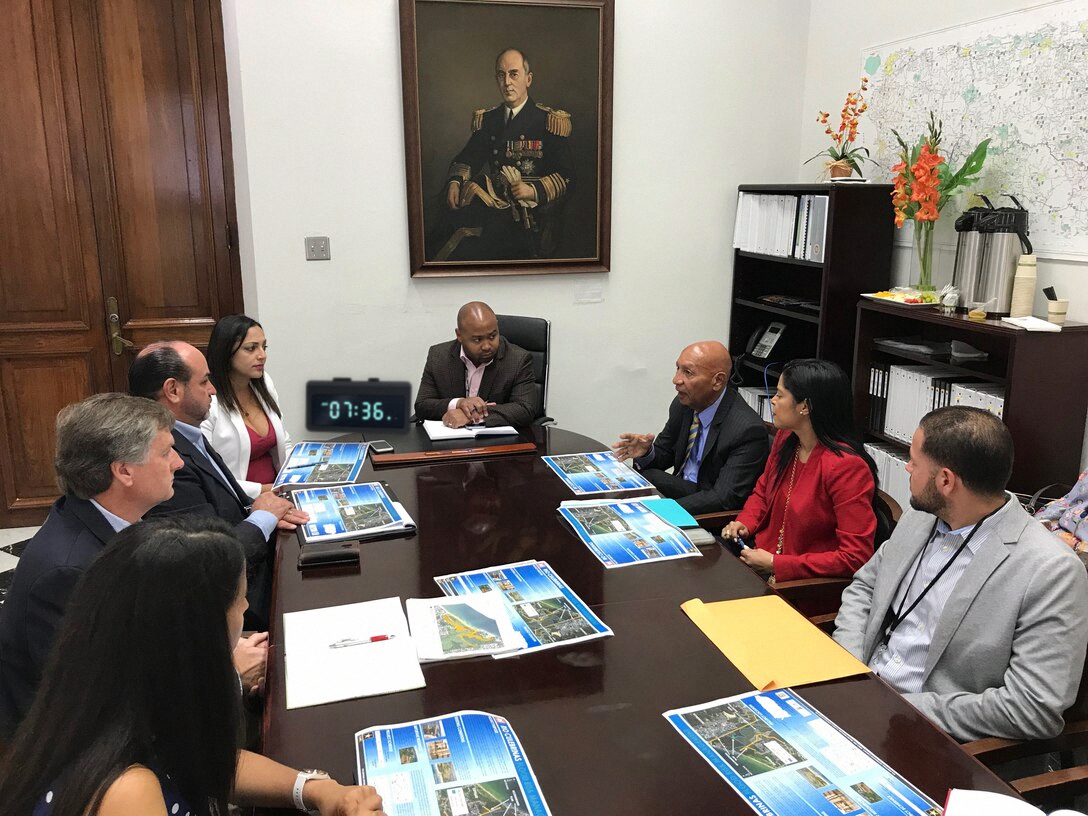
{"hour": 7, "minute": 36}
